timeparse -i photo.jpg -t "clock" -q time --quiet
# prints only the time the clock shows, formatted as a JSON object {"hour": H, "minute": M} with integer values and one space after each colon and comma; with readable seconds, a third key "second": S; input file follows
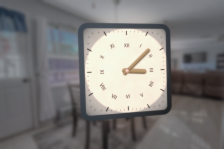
{"hour": 3, "minute": 8}
